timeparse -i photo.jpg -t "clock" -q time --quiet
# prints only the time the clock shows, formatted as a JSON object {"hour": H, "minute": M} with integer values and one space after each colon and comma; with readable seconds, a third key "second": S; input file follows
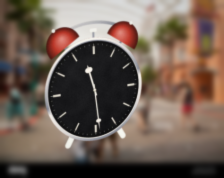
{"hour": 11, "minute": 29}
